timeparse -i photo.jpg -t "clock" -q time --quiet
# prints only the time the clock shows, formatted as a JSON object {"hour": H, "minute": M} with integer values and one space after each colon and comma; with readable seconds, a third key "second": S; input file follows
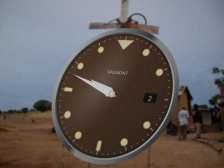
{"hour": 9, "minute": 48}
